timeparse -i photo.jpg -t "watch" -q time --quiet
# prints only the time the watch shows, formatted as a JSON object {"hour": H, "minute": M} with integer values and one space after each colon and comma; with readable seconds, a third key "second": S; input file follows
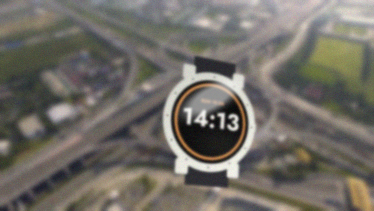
{"hour": 14, "minute": 13}
